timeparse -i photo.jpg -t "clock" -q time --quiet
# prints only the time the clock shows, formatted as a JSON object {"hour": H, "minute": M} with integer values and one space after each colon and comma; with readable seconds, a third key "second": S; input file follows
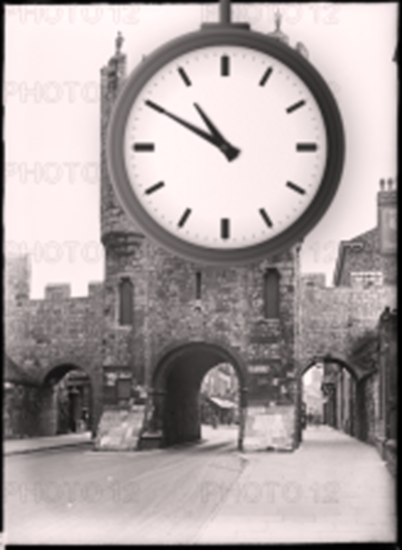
{"hour": 10, "minute": 50}
